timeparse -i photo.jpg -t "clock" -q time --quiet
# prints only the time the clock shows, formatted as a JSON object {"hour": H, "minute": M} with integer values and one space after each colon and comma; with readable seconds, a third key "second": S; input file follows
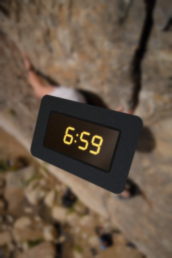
{"hour": 6, "minute": 59}
